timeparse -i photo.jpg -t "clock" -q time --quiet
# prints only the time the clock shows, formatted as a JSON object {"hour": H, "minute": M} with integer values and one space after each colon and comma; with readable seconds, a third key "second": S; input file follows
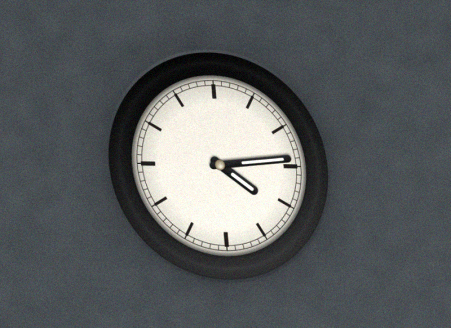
{"hour": 4, "minute": 14}
